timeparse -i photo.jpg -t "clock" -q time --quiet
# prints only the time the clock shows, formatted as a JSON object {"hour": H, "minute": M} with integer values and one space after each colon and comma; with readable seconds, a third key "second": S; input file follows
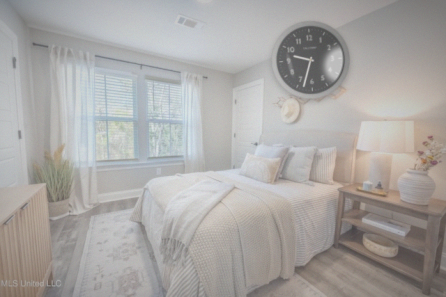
{"hour": 9, "minute": 33}
